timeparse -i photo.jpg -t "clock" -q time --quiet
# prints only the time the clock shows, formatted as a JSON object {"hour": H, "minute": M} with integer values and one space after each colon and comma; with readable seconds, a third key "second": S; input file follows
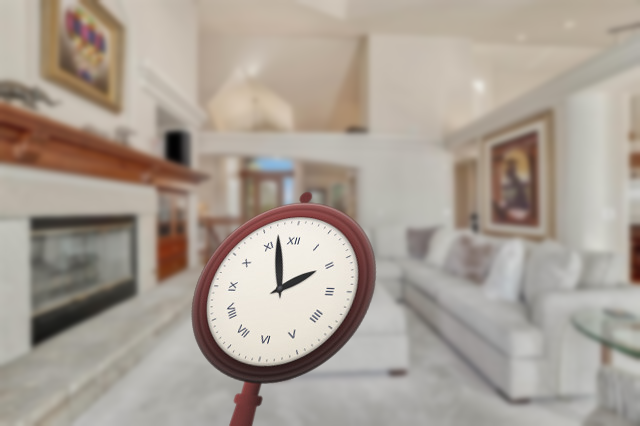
{"hour": 1, "minute": 57}
